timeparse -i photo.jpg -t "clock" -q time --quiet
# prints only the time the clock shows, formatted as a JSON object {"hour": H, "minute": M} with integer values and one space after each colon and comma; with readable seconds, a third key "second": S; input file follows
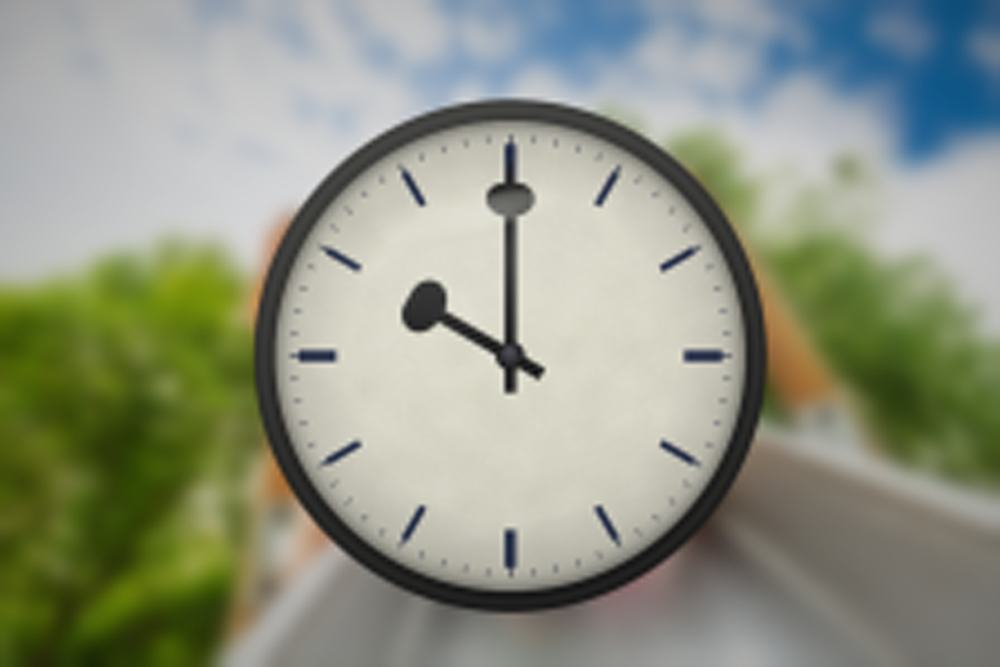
{"hour": 10, "minute": 0}
